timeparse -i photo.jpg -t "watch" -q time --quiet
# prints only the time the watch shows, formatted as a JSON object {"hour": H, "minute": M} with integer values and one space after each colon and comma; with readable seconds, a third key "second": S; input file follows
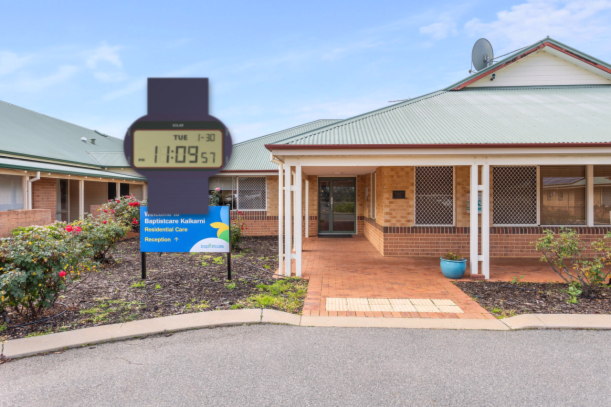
{"hour": 11, "minute": 9, "second": 57}
